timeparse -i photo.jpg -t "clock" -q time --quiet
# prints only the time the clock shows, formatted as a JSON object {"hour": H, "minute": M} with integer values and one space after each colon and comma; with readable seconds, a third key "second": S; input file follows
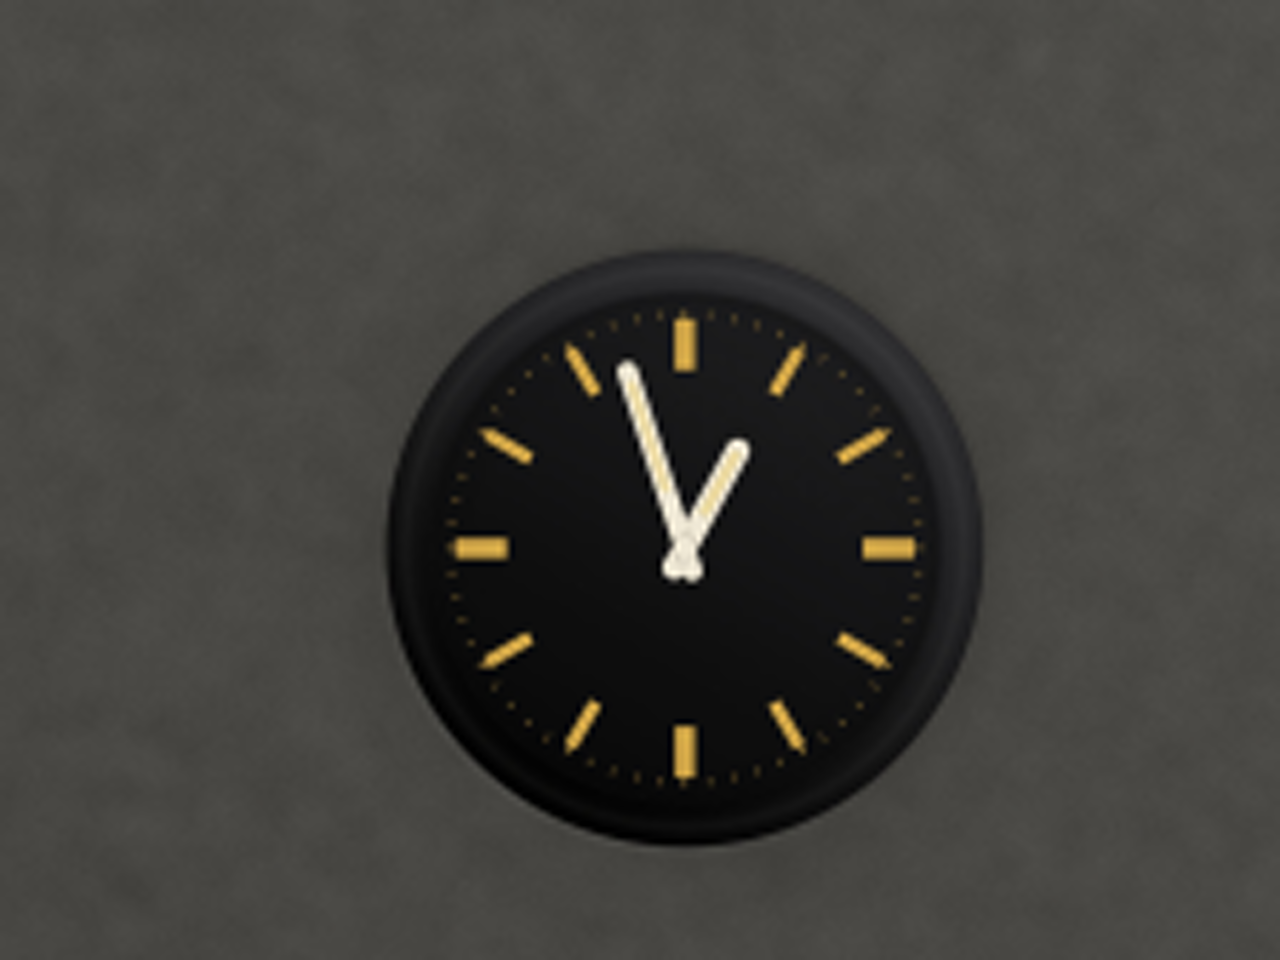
{"hour": 12, "minute": 57}
